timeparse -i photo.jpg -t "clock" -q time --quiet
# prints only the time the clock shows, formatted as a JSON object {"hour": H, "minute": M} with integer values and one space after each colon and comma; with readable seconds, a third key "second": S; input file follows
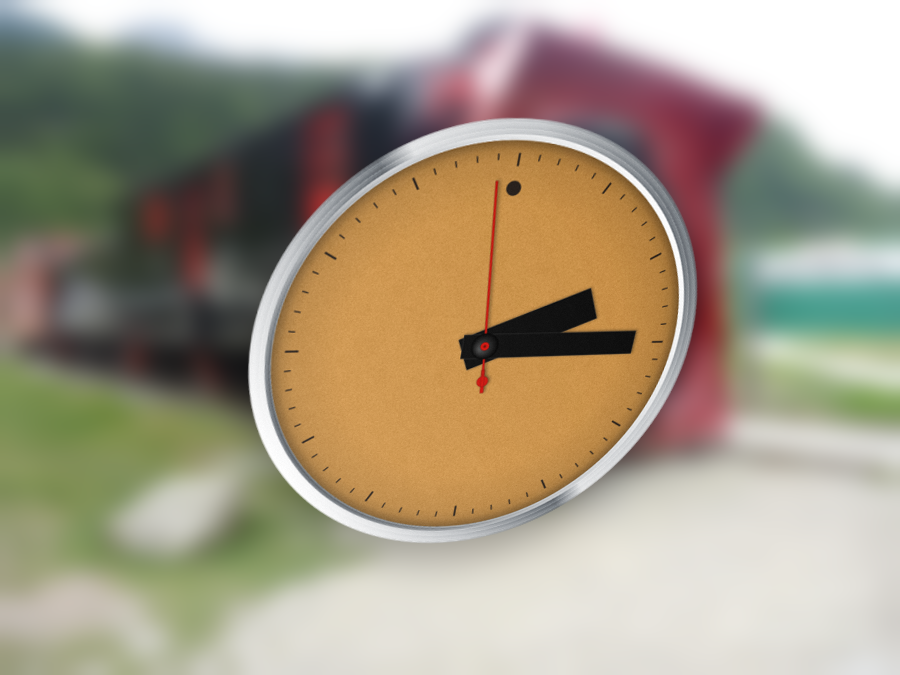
{"hour": 2, "minute": 14, "second": 59}
